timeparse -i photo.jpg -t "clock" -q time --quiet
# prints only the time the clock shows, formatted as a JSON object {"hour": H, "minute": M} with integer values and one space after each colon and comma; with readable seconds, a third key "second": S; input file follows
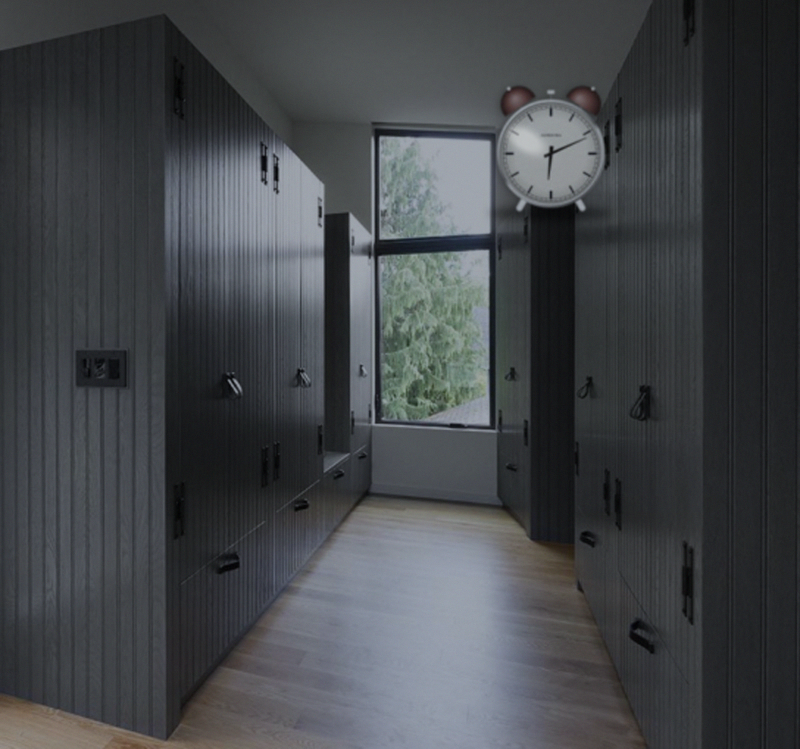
{"hour": 6, "minute": 11}
